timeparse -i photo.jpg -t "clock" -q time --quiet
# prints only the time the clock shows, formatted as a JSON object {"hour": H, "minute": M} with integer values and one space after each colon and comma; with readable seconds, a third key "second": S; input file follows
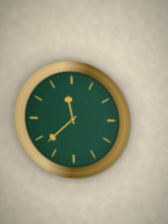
{"hour": 11, "minute": 38}
